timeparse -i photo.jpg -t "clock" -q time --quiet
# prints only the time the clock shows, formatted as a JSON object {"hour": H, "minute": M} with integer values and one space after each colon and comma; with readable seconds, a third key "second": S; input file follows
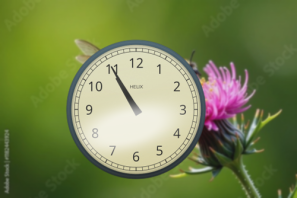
{"hour": 10, "minute": 55}
